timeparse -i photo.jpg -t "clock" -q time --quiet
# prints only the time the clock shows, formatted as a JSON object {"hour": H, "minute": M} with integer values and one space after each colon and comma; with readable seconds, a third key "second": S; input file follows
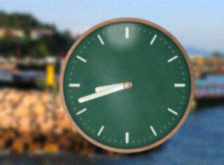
{"hour": 8, "minute": 42}
